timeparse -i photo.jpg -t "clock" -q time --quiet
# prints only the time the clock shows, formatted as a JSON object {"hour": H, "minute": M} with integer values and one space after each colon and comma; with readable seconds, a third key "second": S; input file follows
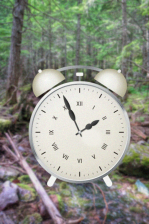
{"hour": 1, "minute": 56}
